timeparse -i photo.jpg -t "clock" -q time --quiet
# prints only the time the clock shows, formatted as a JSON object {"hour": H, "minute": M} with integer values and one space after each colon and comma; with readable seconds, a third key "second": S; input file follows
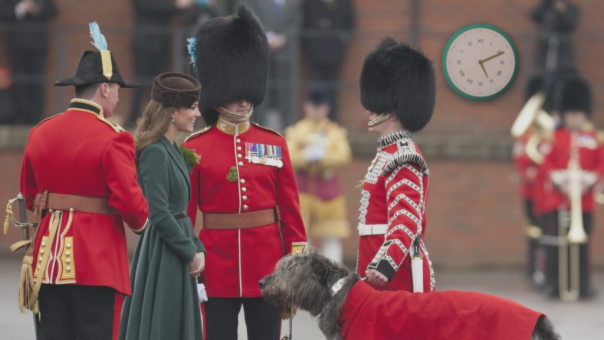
{"hour": 5, "minute": 11}
